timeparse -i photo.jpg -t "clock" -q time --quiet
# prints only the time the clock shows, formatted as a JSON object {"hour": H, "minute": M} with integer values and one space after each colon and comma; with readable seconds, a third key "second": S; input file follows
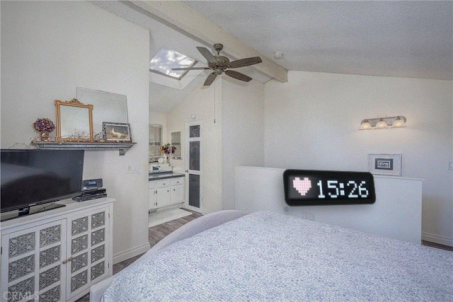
{"hour": 15, "minute": 26}
